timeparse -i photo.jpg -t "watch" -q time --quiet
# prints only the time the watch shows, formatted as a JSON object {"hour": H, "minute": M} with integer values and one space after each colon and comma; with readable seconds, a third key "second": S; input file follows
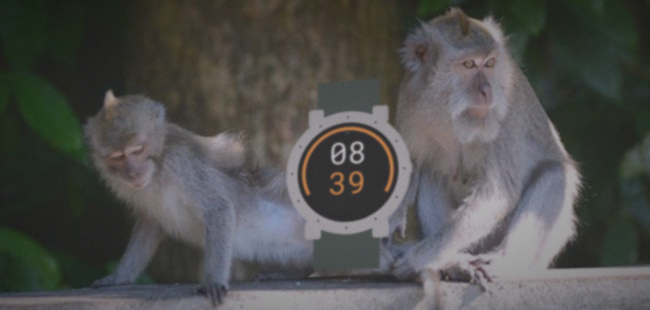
{"hour": 8, "minute": 39}
